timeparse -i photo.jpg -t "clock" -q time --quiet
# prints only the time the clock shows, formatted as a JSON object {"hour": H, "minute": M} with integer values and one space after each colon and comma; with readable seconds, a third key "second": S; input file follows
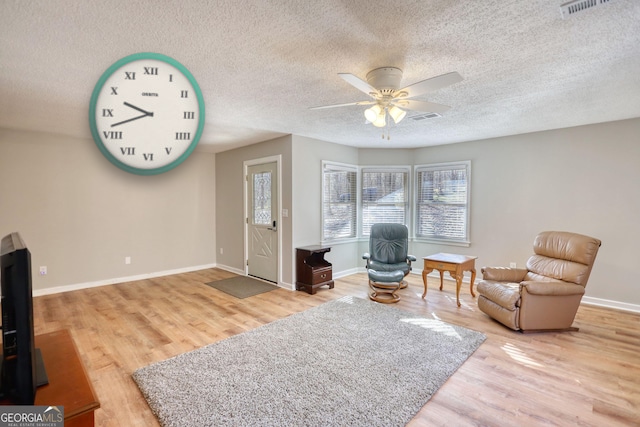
{"hour": 9, "minute": 42}
